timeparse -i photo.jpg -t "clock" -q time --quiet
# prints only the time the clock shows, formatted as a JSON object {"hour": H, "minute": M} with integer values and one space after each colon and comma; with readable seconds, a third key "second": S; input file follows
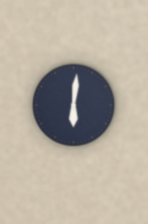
{"hour": 6, "minute": 1}
